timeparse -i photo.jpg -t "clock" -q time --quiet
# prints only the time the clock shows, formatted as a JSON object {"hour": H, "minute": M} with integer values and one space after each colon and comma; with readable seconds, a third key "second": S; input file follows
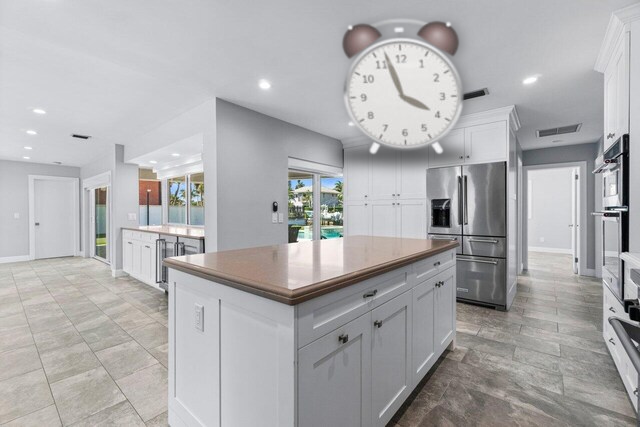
{"hour": 3, "minute": 57}
